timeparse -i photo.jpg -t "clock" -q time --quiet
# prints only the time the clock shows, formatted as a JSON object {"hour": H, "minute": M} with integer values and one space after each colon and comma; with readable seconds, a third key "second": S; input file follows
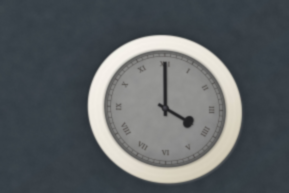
{"hour": 4, "minute": 0}
